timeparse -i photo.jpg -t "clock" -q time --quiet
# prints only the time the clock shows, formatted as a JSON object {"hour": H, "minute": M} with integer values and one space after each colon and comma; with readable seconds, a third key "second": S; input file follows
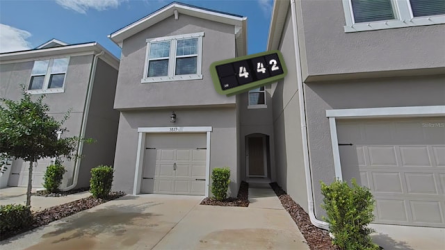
{"hour": 4, "minute": 42}
